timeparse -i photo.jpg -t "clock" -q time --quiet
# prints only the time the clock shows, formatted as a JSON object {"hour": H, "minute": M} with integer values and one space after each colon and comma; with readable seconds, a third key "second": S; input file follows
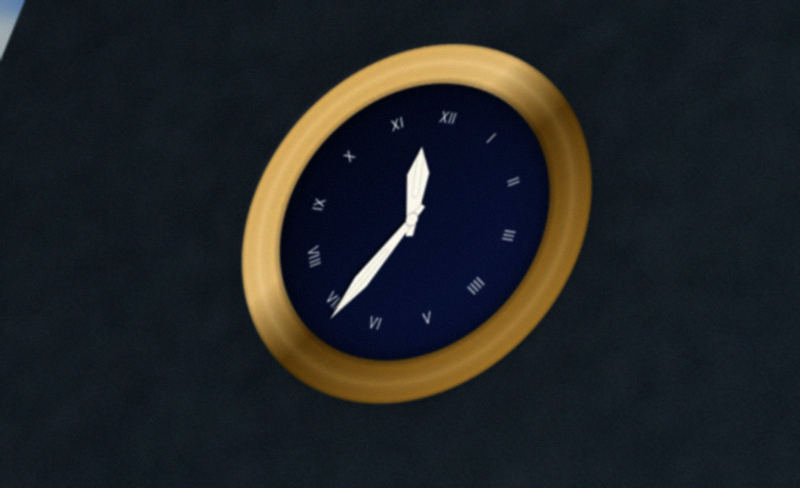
{"hour": 11, "minute": 34}
